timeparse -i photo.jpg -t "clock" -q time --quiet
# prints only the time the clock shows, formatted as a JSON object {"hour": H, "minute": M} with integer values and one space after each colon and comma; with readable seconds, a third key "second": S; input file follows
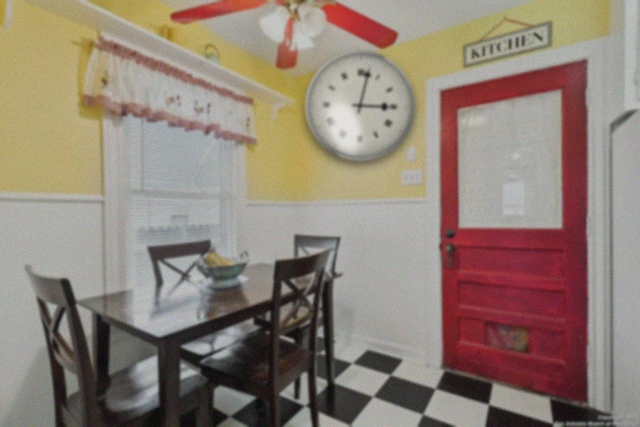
{"hour": 3, "minute": 2}
